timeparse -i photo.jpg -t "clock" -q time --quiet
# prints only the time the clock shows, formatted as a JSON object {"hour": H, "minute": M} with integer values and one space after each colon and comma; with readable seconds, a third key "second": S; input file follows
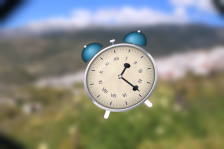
{"hour": 1, "minute": 24}
